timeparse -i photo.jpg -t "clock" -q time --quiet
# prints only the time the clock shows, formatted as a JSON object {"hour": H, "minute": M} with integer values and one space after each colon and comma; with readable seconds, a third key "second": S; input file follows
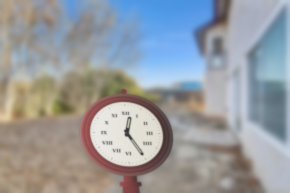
{"hour": 12, "minute": 25}
